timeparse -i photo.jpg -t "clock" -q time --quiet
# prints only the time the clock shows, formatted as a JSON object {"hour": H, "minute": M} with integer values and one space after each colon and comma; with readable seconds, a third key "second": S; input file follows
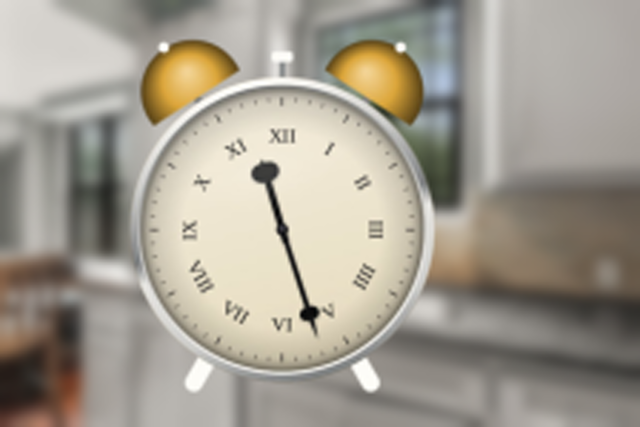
{"hour": 11, "minute": 27}
